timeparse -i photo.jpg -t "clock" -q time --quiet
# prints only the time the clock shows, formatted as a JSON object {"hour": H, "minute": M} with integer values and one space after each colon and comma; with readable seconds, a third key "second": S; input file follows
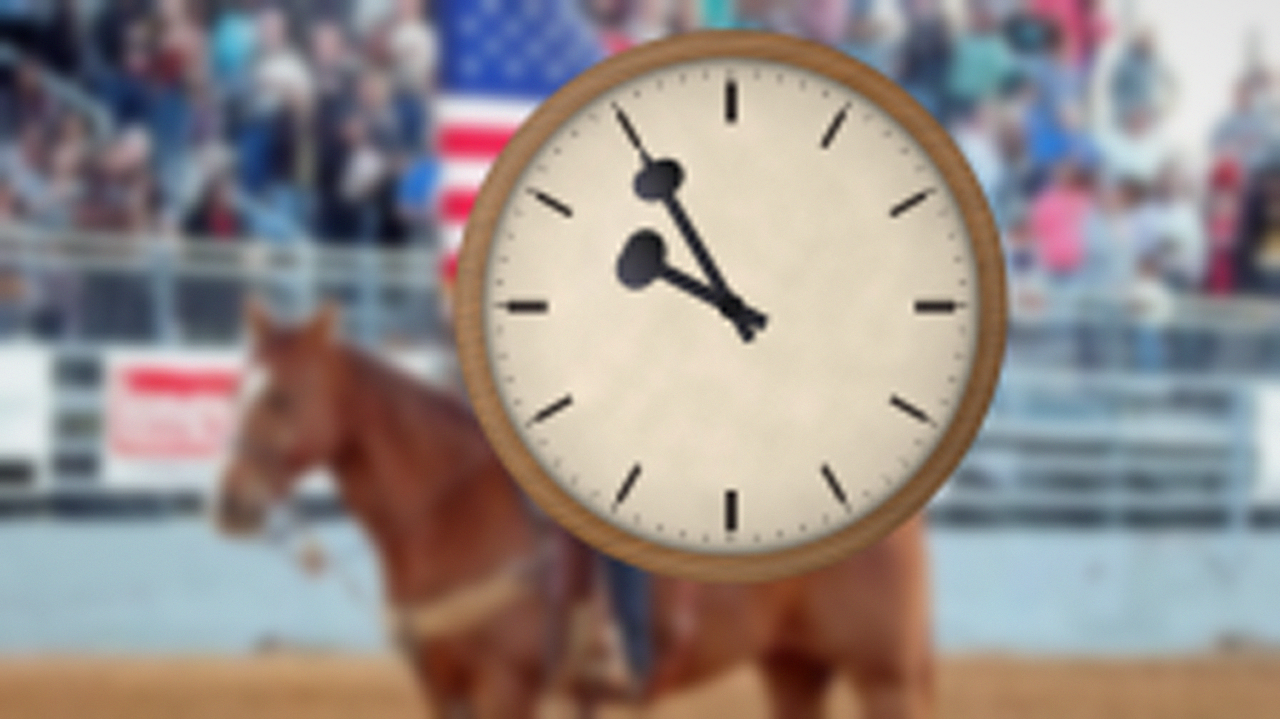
{"hour": 9, "minute": 55}
